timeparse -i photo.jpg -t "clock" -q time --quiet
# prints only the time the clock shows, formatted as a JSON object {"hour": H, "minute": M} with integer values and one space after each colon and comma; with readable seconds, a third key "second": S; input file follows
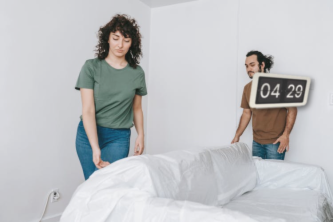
{"hour": 4, "minute": 29}
